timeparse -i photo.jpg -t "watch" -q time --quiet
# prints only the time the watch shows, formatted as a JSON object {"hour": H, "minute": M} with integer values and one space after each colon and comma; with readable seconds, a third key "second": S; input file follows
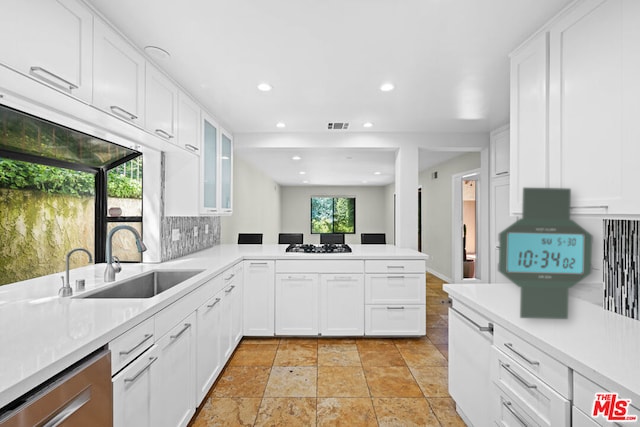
{"hour": 10, "minute": 34, "second": 2}
